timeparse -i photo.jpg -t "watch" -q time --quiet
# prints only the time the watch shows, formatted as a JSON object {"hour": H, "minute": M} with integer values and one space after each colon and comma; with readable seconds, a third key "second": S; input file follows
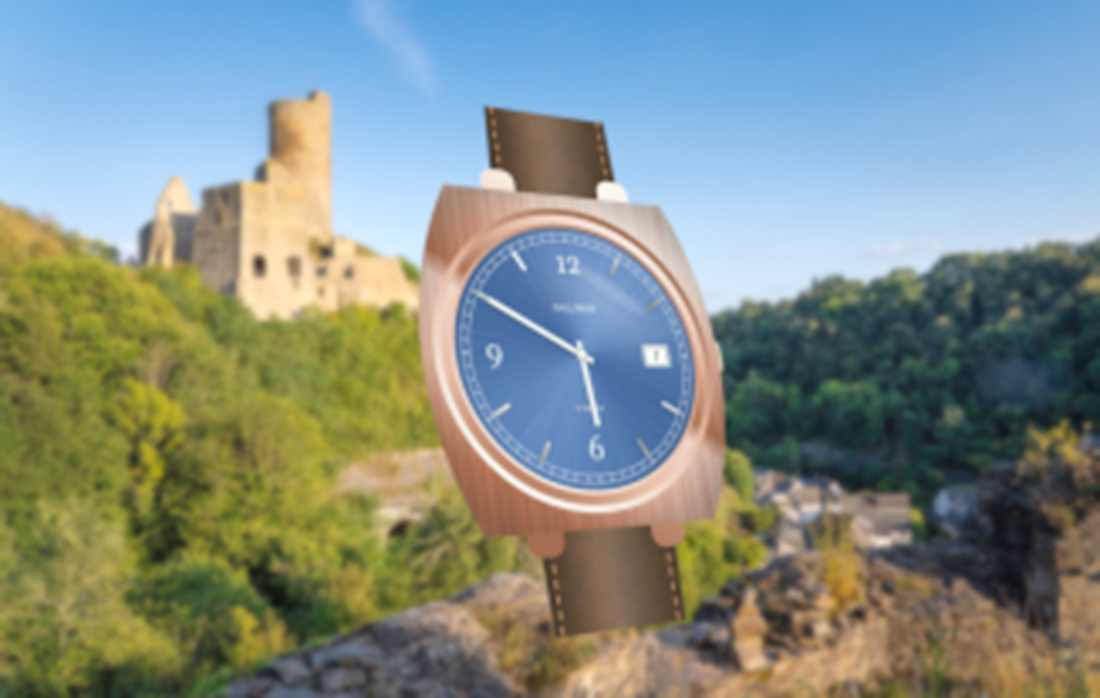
{"hour": 5, "minute": 50}
